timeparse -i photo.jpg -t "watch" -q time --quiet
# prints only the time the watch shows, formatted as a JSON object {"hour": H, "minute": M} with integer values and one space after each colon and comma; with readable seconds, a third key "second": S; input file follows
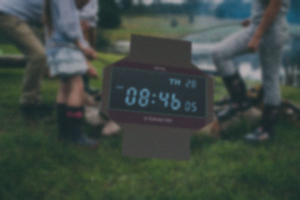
{"hour": 8, "minute": 46}
